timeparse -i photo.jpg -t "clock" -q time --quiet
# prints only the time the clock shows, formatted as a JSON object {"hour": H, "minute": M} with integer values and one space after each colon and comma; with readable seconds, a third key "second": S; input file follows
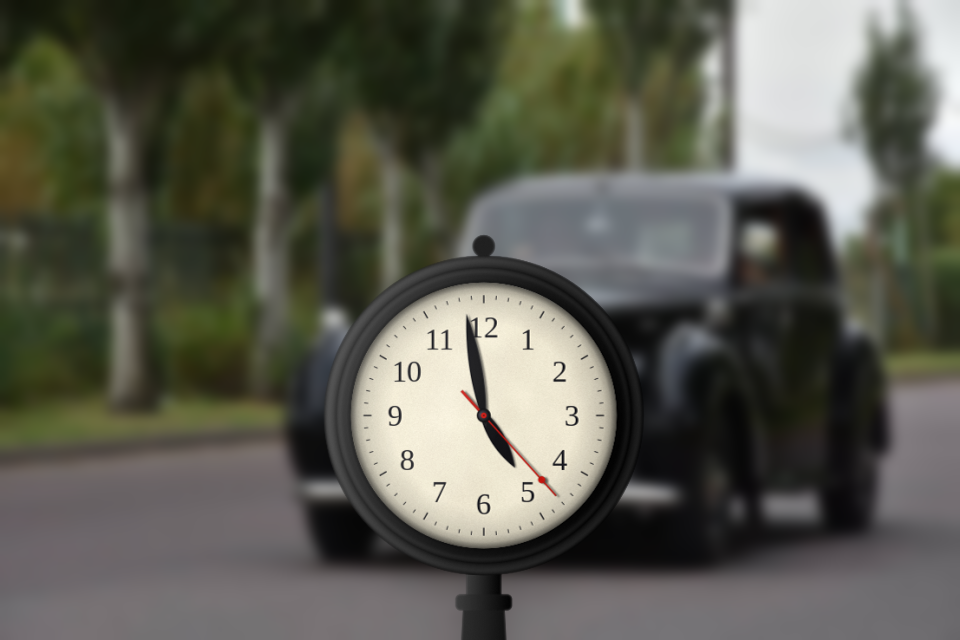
{"hour": 4, "minute": 58, "second": 23}
